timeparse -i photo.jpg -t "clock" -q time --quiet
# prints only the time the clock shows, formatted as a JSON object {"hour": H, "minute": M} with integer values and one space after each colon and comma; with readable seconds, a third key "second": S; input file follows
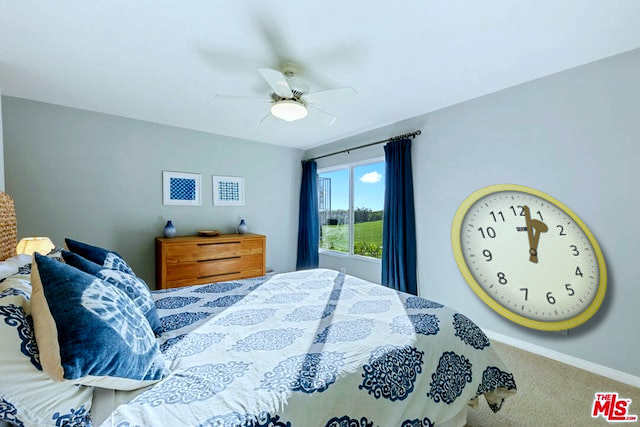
{"hour": 1, "minute": 2}
